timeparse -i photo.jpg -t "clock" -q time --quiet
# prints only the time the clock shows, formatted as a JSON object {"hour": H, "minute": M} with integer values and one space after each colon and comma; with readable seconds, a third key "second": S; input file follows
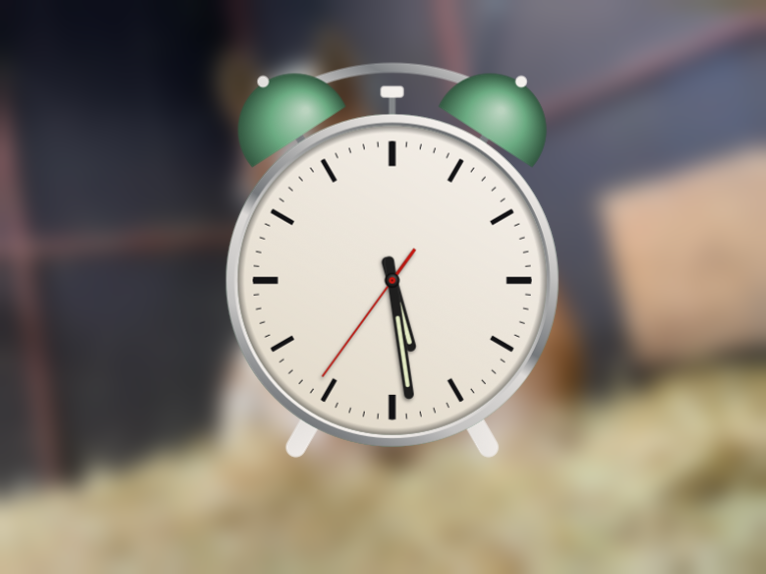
{"hour": 5, "minute": 28, "second": 36}
